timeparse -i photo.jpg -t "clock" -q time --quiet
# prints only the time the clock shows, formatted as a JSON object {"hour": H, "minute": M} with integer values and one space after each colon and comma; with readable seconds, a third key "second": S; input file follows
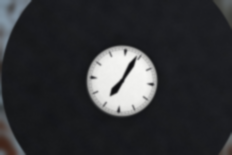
{"hour": 7, "minute": 4}
